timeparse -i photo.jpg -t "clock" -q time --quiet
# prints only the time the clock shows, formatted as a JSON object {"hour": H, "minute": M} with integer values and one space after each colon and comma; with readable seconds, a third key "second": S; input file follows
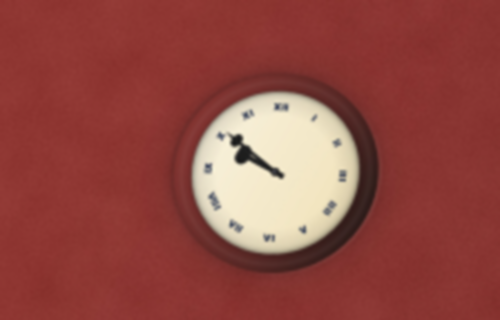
{"hour": 9, "minute": 51}
